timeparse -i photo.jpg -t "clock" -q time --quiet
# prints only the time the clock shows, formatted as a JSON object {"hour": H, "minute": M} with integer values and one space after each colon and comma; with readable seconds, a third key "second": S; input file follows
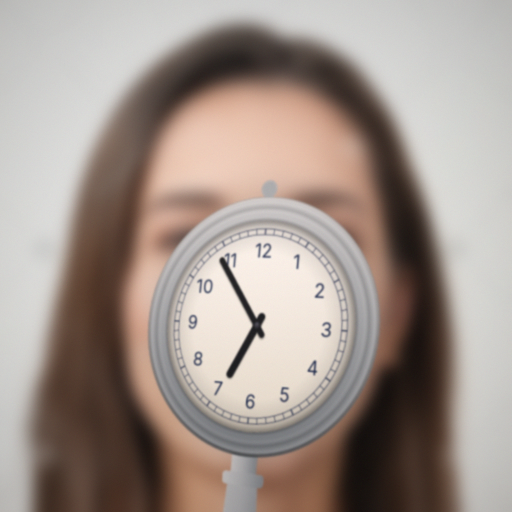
{"hour": 6, "minute": 54}
